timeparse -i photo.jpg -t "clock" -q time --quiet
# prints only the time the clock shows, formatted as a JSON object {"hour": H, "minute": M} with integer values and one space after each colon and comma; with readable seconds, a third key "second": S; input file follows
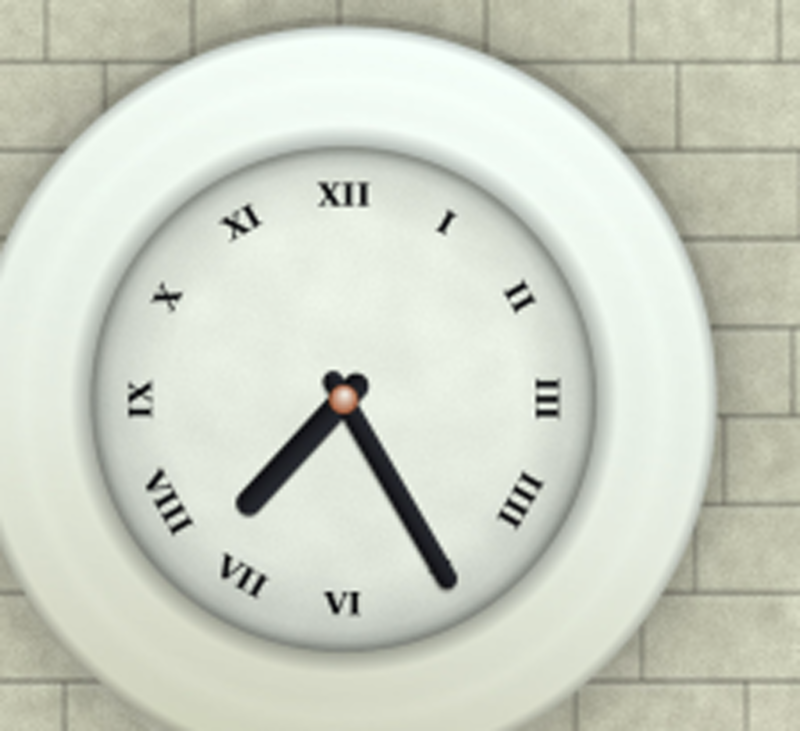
{"hour": 7, "minute": 25}
